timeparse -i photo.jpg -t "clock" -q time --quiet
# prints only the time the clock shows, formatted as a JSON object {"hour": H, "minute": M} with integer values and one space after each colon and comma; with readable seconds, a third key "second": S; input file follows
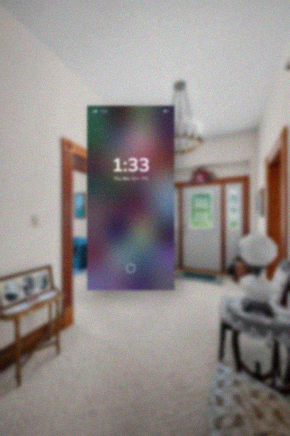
{"hour": 1, "minute": 33}
